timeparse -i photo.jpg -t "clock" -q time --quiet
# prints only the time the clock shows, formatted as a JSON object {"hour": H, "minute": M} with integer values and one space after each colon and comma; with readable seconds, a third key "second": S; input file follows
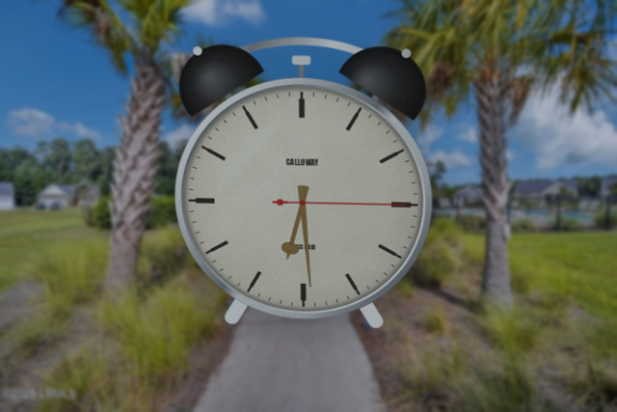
{"hour": 6, "minute": 29, "second": 15}
